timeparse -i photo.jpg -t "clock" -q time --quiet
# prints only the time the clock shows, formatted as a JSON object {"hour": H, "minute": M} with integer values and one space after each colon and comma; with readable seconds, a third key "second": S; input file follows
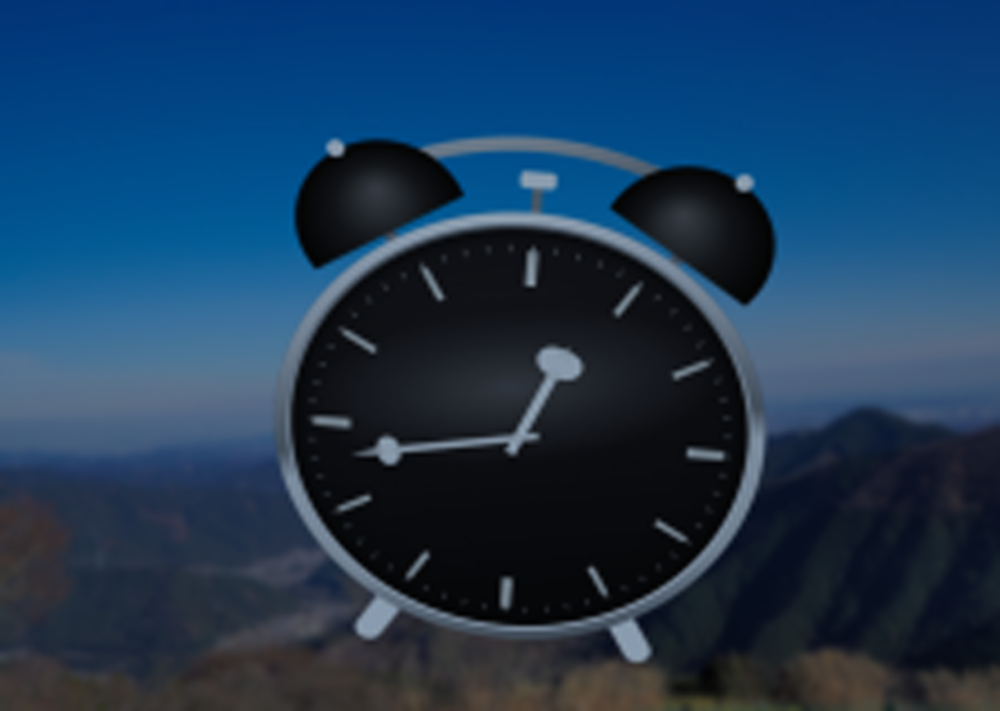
{"hour": 12, "minute": 43}
